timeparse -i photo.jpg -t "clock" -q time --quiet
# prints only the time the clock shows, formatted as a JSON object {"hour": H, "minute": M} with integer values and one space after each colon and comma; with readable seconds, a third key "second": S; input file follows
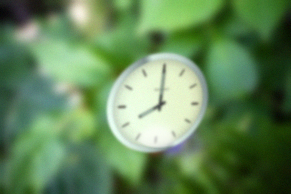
{"hour": 8, "minute": 0}
